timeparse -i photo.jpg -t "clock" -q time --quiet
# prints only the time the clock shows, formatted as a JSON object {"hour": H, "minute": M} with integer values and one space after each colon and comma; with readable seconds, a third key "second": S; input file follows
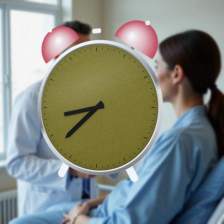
{"hour": 8, "minute": 38}
